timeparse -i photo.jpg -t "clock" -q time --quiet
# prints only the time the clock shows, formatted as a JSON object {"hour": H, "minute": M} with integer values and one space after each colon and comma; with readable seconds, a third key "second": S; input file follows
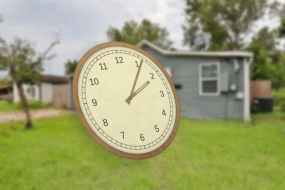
{"hour": 2, "minute": 6}
